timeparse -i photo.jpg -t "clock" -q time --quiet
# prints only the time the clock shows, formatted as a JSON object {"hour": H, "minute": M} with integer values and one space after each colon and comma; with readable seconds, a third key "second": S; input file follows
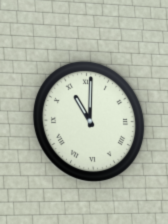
{"hour": 11, "minute": 1}
